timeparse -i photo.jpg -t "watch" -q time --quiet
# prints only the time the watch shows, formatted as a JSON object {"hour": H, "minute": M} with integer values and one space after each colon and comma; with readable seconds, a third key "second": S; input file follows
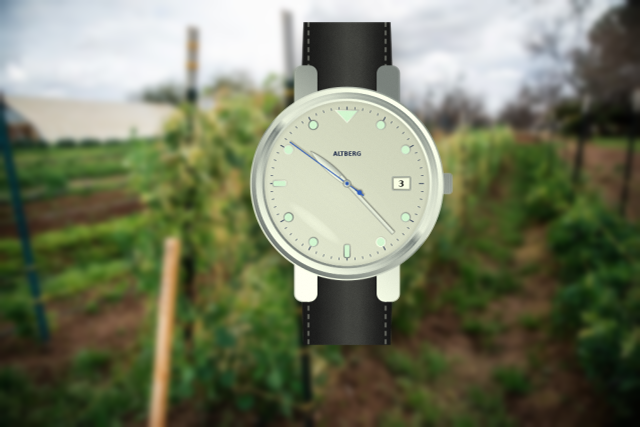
{"hour": 10, "minute": 22, "second": 51}
